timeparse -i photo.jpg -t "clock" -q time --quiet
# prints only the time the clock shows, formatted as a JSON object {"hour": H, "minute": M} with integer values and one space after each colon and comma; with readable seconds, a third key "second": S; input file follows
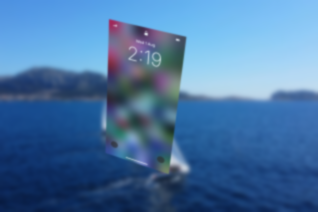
{"hour": 2, "minute": 19}
